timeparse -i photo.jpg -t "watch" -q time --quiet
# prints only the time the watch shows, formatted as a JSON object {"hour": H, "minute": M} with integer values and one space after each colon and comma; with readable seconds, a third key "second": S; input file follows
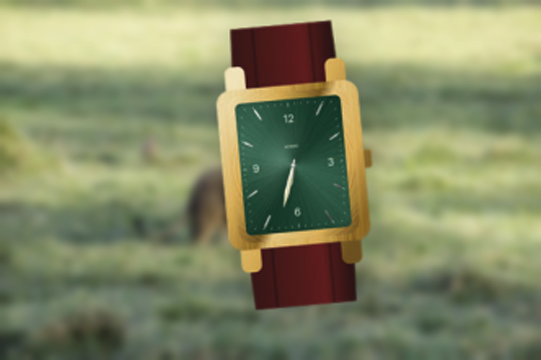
{"hour": 6, "minute": 33}
